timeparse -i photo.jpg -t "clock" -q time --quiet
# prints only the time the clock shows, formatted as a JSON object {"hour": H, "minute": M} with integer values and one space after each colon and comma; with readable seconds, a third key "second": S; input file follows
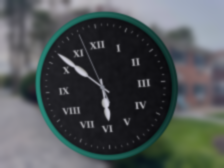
{"hour": 5, "minute": 51, "second": 57}
